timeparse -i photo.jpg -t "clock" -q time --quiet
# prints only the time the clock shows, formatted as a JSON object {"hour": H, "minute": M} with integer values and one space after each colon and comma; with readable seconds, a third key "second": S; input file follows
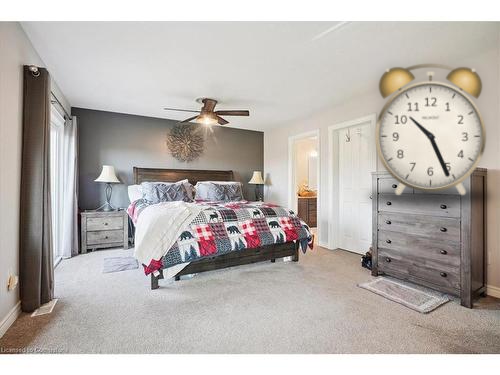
{"hour": 10, "minute": 26}
